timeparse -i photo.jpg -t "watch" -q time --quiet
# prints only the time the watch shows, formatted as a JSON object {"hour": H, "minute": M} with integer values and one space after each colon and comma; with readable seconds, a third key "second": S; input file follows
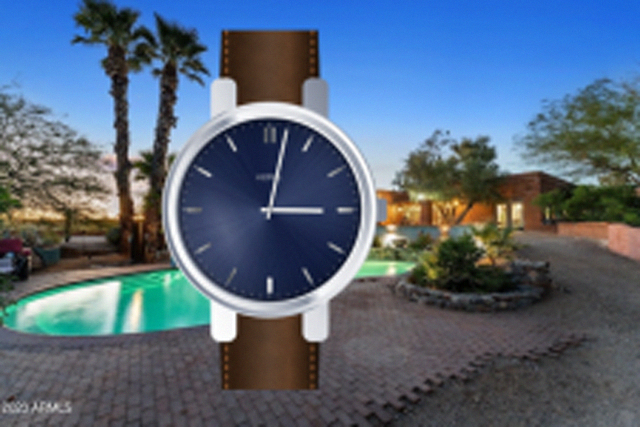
{"hour": 3, "minute": 2}
